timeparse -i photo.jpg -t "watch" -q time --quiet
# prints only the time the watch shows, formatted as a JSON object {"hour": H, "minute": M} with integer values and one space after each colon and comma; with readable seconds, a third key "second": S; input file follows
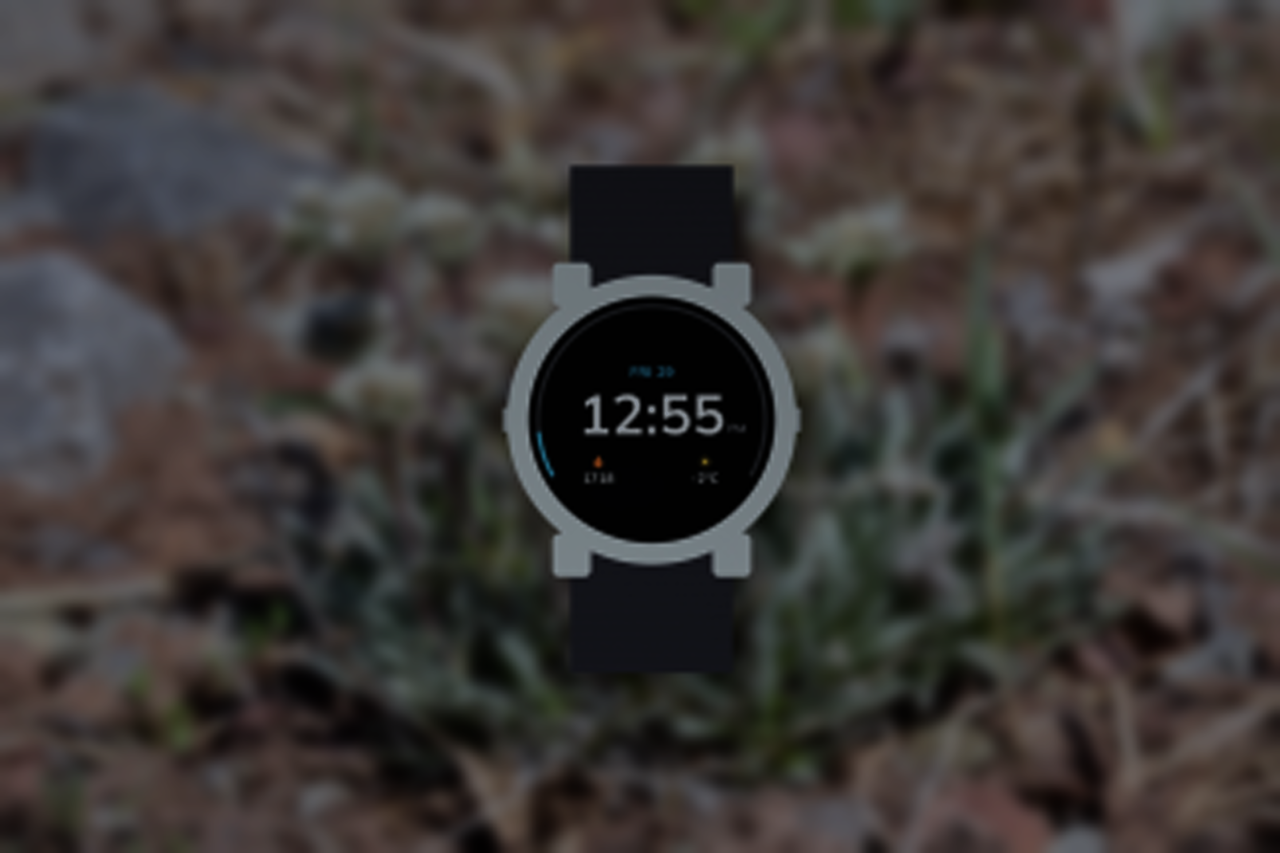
{"hour": 12, "minute": 55}
